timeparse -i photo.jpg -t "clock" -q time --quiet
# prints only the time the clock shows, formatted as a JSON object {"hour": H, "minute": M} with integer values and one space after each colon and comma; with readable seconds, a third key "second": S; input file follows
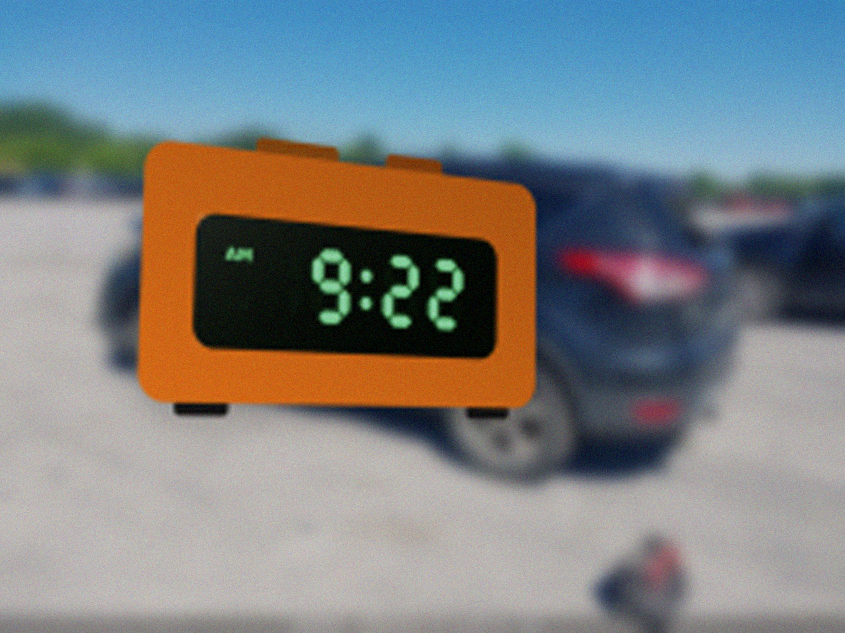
{"hour": 9, "minute": 22}
